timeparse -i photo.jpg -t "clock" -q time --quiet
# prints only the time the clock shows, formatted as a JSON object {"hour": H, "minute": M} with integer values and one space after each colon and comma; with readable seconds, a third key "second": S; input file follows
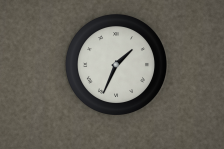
{"hour": 1, "minute": 34}
